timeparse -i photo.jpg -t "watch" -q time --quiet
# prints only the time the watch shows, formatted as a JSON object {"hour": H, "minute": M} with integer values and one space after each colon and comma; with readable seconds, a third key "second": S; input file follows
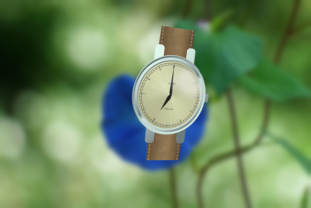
{"hour": 7, "minute": 0}
